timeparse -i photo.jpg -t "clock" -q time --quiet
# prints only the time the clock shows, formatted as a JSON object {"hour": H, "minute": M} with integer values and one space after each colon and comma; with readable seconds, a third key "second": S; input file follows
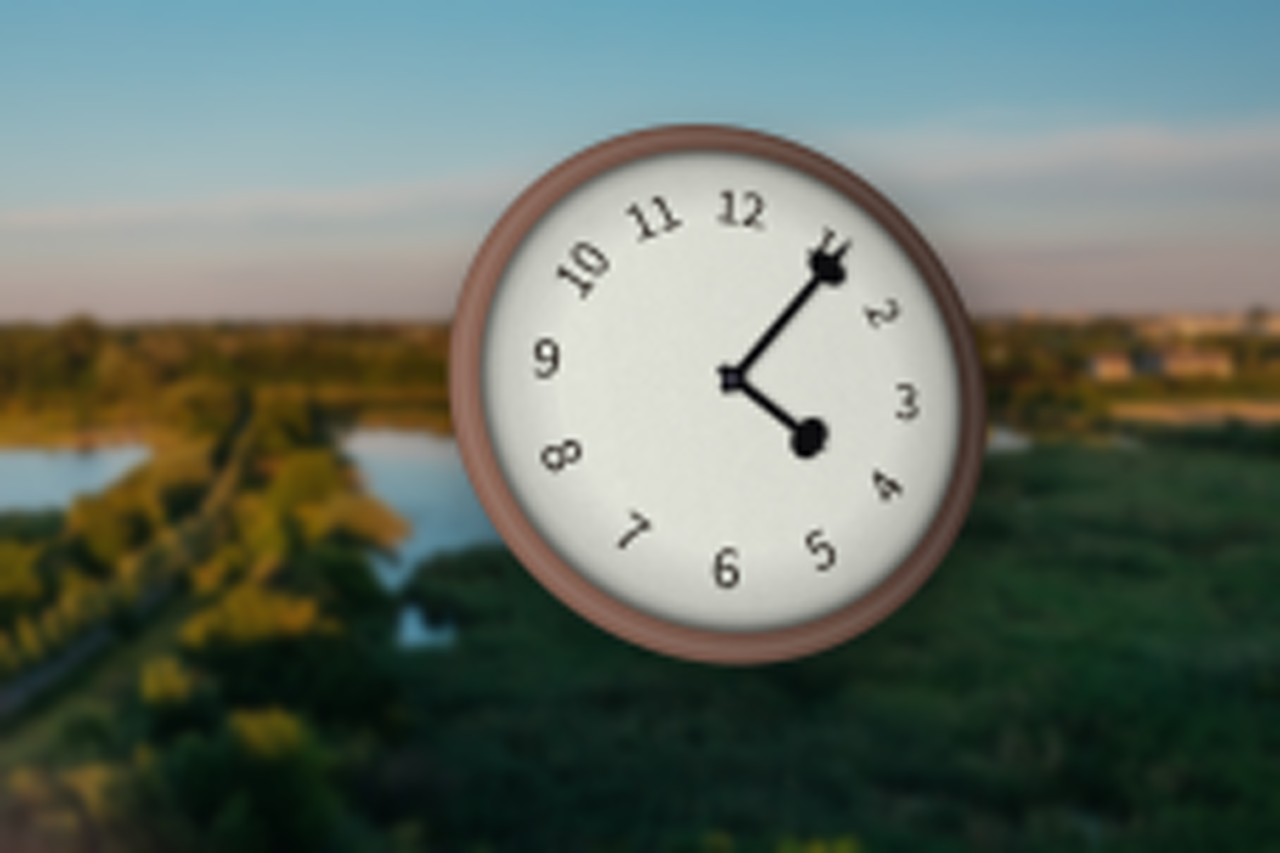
{"hour": 4, "minute": 6}
